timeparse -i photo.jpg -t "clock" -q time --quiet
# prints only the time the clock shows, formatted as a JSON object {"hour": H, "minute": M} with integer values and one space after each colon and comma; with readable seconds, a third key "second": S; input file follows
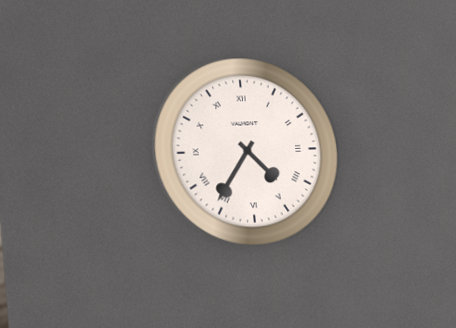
{"hour": 4, "minute": 36}
